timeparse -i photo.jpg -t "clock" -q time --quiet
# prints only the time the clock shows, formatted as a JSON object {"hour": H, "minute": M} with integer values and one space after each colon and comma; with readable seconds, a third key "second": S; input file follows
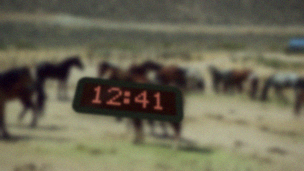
{"hour": 12, "minute": 41}
